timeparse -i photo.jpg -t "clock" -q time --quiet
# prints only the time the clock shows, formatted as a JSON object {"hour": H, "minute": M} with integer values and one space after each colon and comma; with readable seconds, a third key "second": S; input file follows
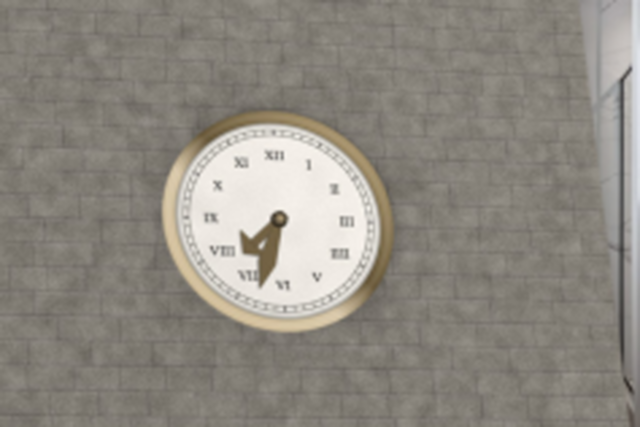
{"hour": 7, "minute": 33}
